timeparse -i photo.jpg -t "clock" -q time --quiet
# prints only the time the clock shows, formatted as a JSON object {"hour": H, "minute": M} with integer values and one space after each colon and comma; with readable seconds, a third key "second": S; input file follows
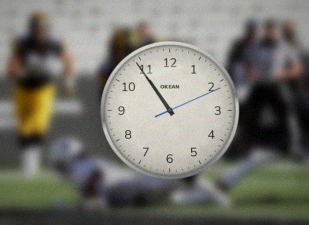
{"hour": 10, "minute": 54, "second": 11}
